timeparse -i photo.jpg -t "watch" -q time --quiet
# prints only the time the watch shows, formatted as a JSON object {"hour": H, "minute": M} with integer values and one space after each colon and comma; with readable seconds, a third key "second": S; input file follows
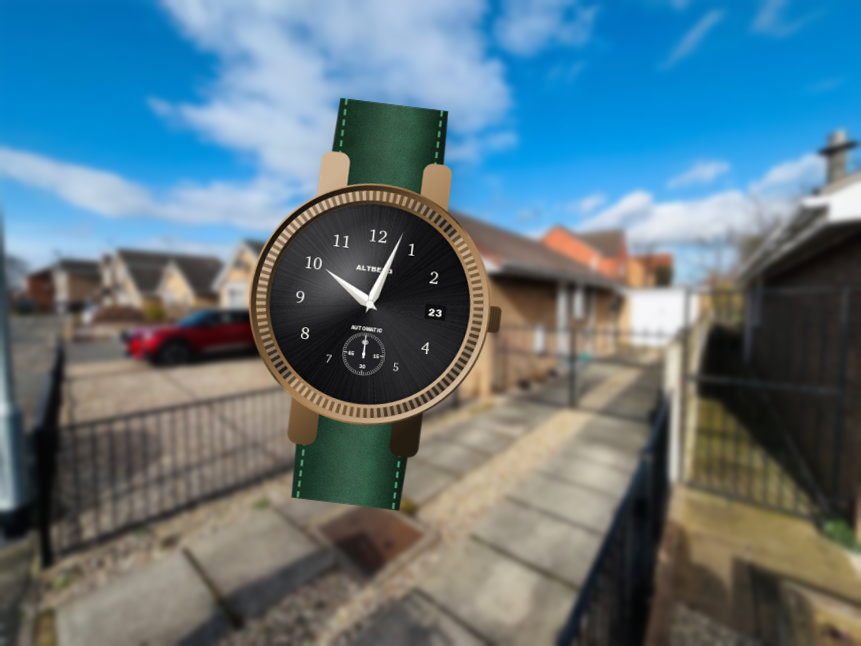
{"hour": 10, "minute": 3}
